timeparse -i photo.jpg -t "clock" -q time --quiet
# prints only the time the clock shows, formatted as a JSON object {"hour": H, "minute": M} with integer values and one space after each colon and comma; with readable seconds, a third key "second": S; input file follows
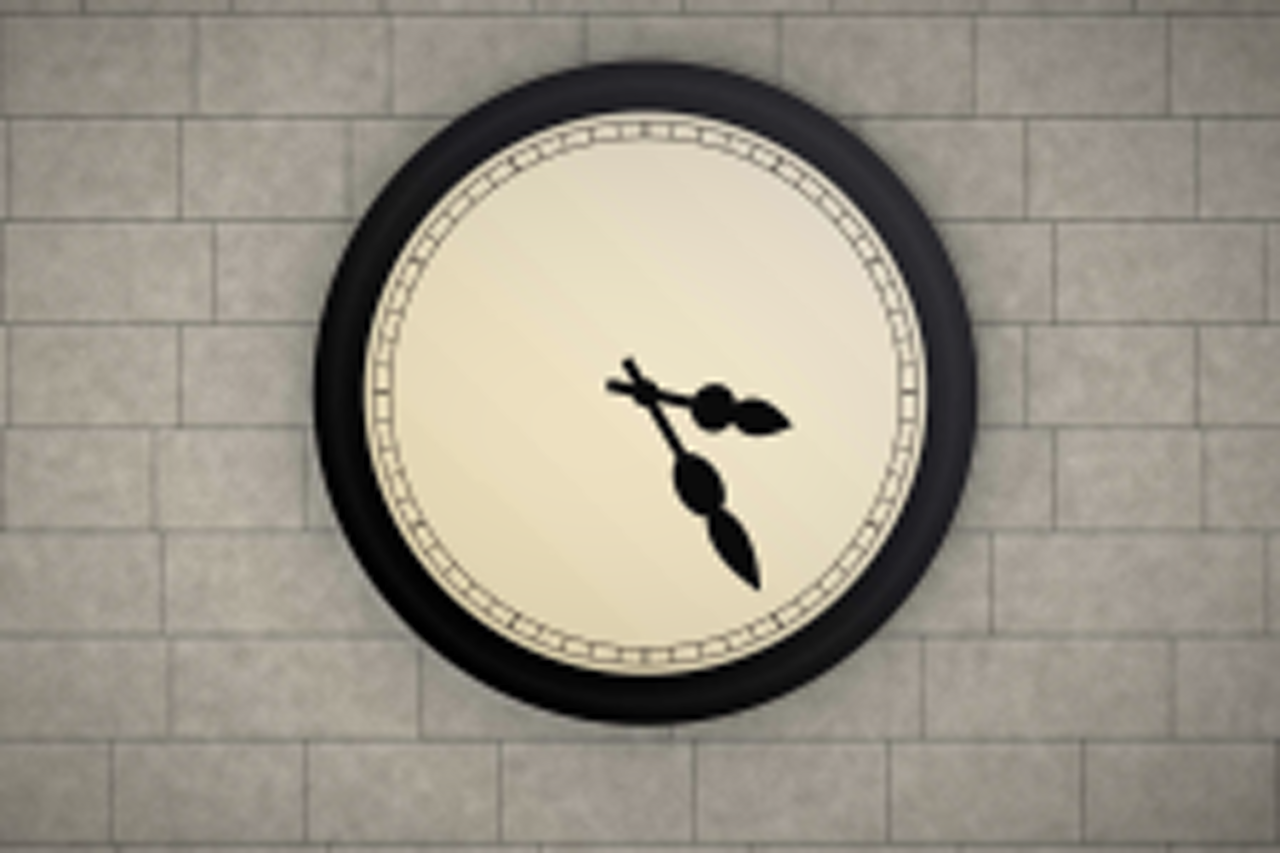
{"hour": 3, "minute": 25}
